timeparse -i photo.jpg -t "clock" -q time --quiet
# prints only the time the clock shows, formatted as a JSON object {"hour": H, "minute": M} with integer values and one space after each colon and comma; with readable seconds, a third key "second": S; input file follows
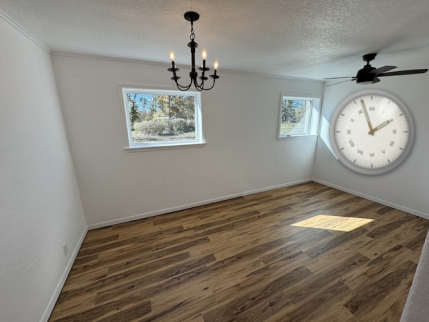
{"hour": 1, "minute": 57}
